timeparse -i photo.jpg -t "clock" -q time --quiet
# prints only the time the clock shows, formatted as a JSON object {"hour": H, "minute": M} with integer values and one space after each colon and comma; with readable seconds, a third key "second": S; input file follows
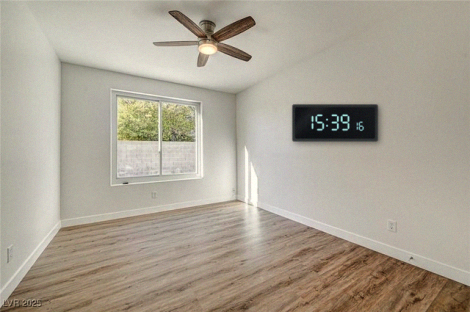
{"hour": 15, "minute": 39, "second": 16}
